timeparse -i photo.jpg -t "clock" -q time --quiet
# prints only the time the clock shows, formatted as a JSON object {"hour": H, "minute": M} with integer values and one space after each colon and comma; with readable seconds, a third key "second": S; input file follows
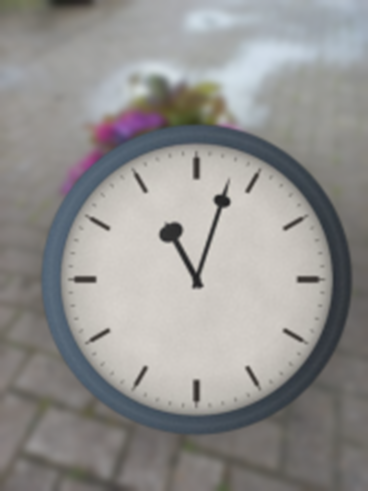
{"hour": 11, "minute": 3}
